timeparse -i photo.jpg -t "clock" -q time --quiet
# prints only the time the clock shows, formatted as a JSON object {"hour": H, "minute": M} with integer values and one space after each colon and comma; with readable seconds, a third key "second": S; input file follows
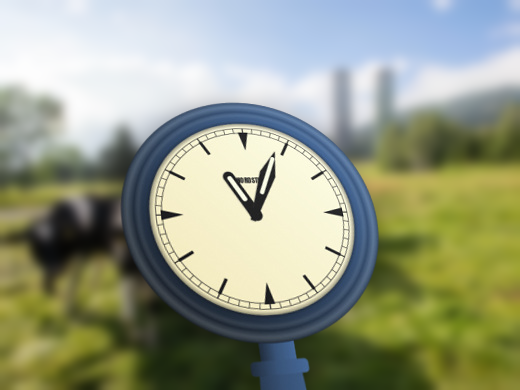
{"hour": 11, "minute": 4}
